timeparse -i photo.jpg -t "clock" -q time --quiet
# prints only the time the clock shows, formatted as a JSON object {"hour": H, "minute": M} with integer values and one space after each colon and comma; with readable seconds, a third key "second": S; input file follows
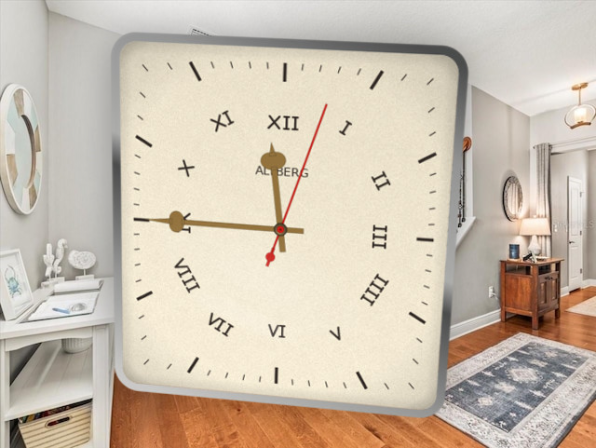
{"hour": 11, "minute": 45, "second": 3}
